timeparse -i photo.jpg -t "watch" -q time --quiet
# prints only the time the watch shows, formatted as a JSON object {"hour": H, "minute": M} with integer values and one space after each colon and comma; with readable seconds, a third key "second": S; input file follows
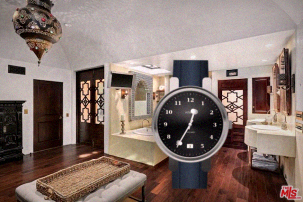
{"hour": 12, "minute": 35}
